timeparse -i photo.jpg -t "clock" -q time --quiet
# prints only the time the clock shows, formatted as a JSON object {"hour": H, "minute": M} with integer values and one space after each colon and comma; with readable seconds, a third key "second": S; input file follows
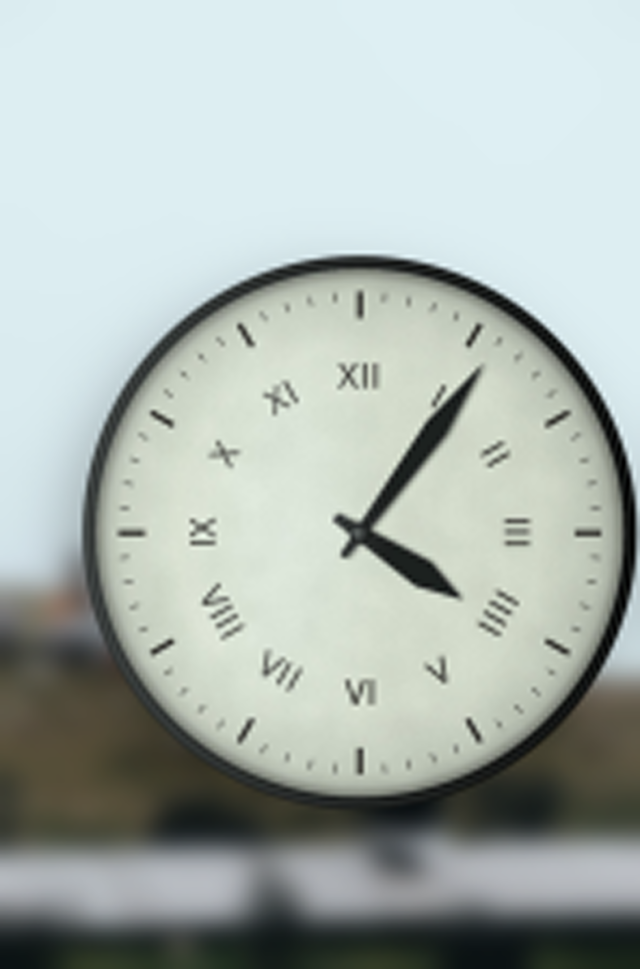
{"hour": 4, "minute": 6}
